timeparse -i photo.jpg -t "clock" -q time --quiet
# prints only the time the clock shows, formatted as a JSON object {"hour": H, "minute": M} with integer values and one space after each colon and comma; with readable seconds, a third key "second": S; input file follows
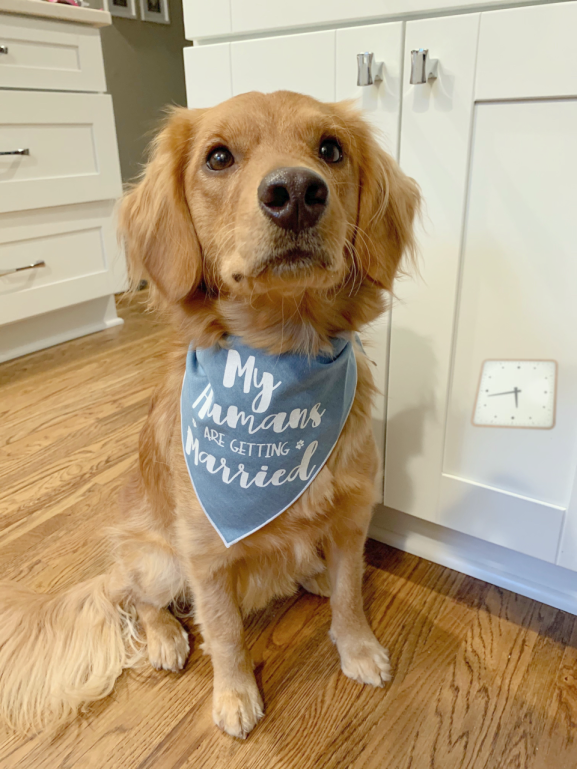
{"hour": 5, "minute": 43}
